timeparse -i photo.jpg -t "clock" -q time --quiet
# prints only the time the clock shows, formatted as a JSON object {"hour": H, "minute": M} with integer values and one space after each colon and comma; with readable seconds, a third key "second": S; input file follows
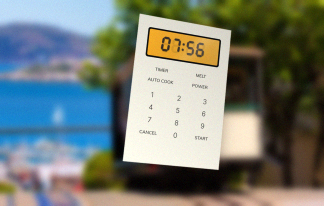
{"hour": 7, "minute": 56}
